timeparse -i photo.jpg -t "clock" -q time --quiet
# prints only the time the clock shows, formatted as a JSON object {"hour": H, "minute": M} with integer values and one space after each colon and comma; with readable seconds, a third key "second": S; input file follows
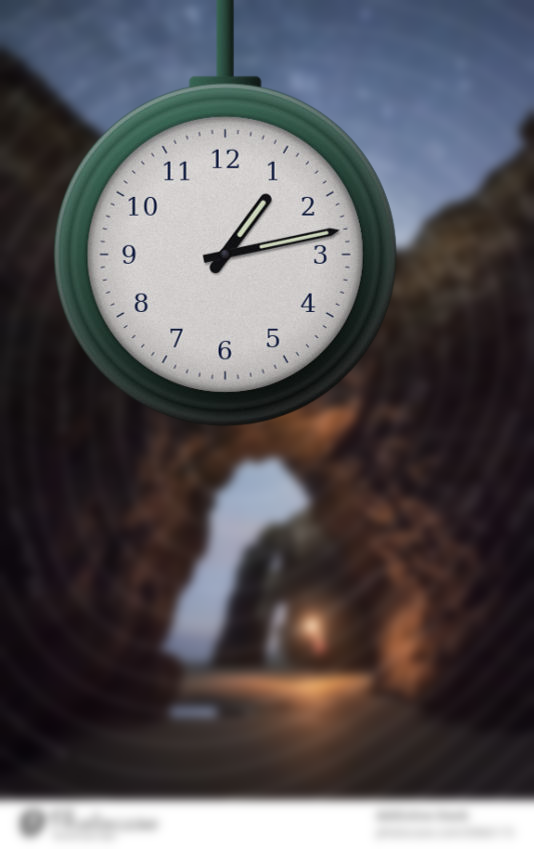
{"hour": 1, "minute": 13}
